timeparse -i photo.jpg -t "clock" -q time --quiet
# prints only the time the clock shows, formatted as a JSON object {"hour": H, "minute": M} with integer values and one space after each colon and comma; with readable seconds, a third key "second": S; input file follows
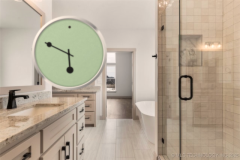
{"hour": 5, "minute": 49}
